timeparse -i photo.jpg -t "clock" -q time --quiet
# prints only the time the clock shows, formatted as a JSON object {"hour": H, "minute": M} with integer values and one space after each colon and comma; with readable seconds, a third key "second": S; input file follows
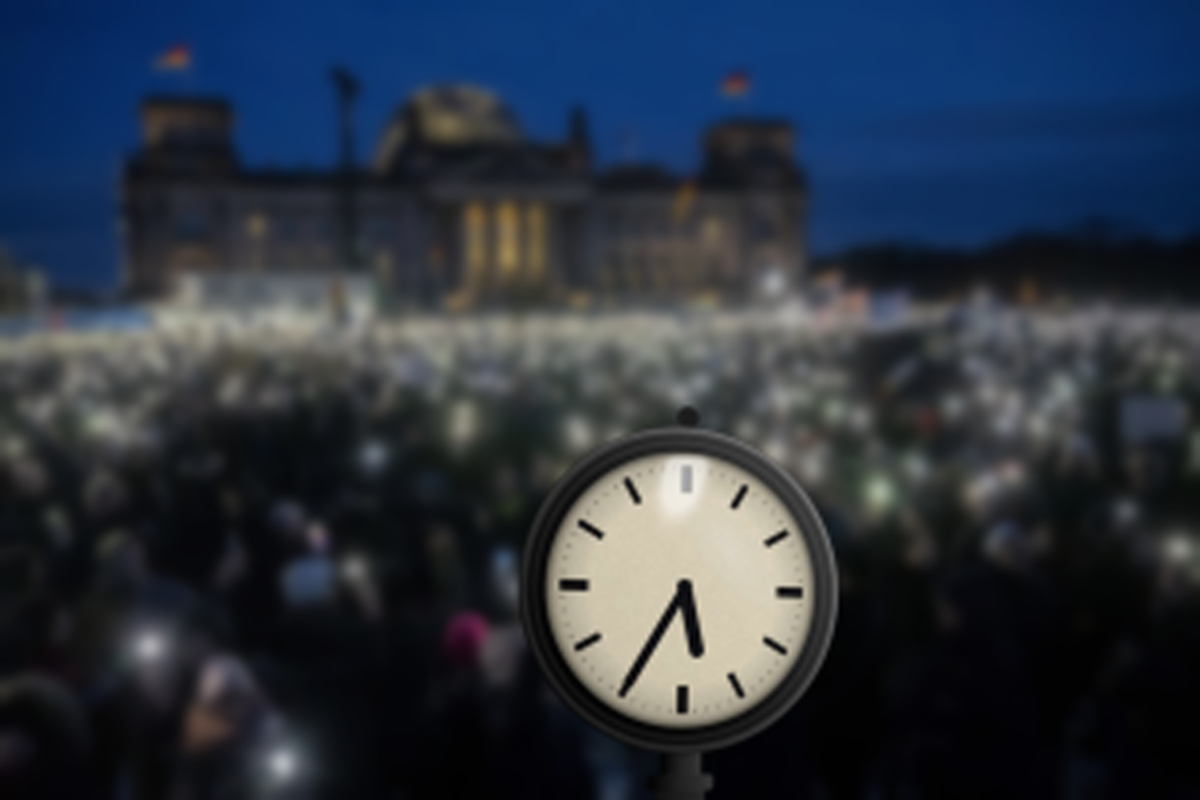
{"hour": 5, "minute": 35}
